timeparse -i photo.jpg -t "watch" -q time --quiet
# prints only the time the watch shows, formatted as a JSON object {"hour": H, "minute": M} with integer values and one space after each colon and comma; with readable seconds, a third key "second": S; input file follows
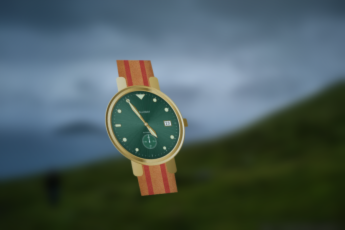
{"hour": 4, "minute": 55}
